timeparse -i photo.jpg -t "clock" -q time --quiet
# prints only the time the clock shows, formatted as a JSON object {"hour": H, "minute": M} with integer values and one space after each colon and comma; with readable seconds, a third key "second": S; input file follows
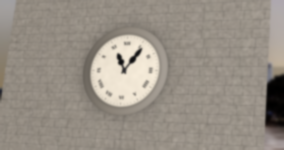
{"hour": 11, "minute": 6}
